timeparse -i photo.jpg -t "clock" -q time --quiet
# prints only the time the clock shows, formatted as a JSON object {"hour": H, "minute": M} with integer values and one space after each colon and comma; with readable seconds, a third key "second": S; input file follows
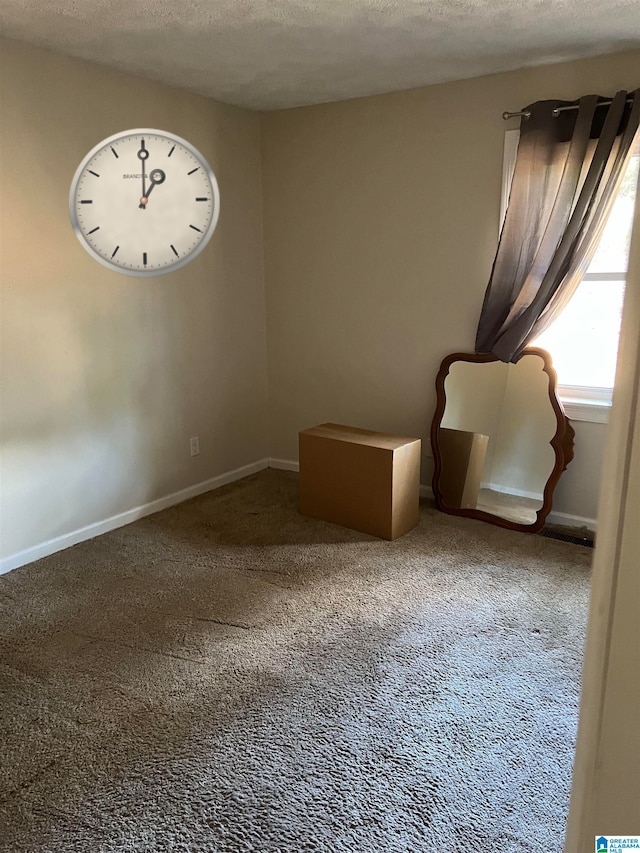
{"hour": 1, "minute": 0}
